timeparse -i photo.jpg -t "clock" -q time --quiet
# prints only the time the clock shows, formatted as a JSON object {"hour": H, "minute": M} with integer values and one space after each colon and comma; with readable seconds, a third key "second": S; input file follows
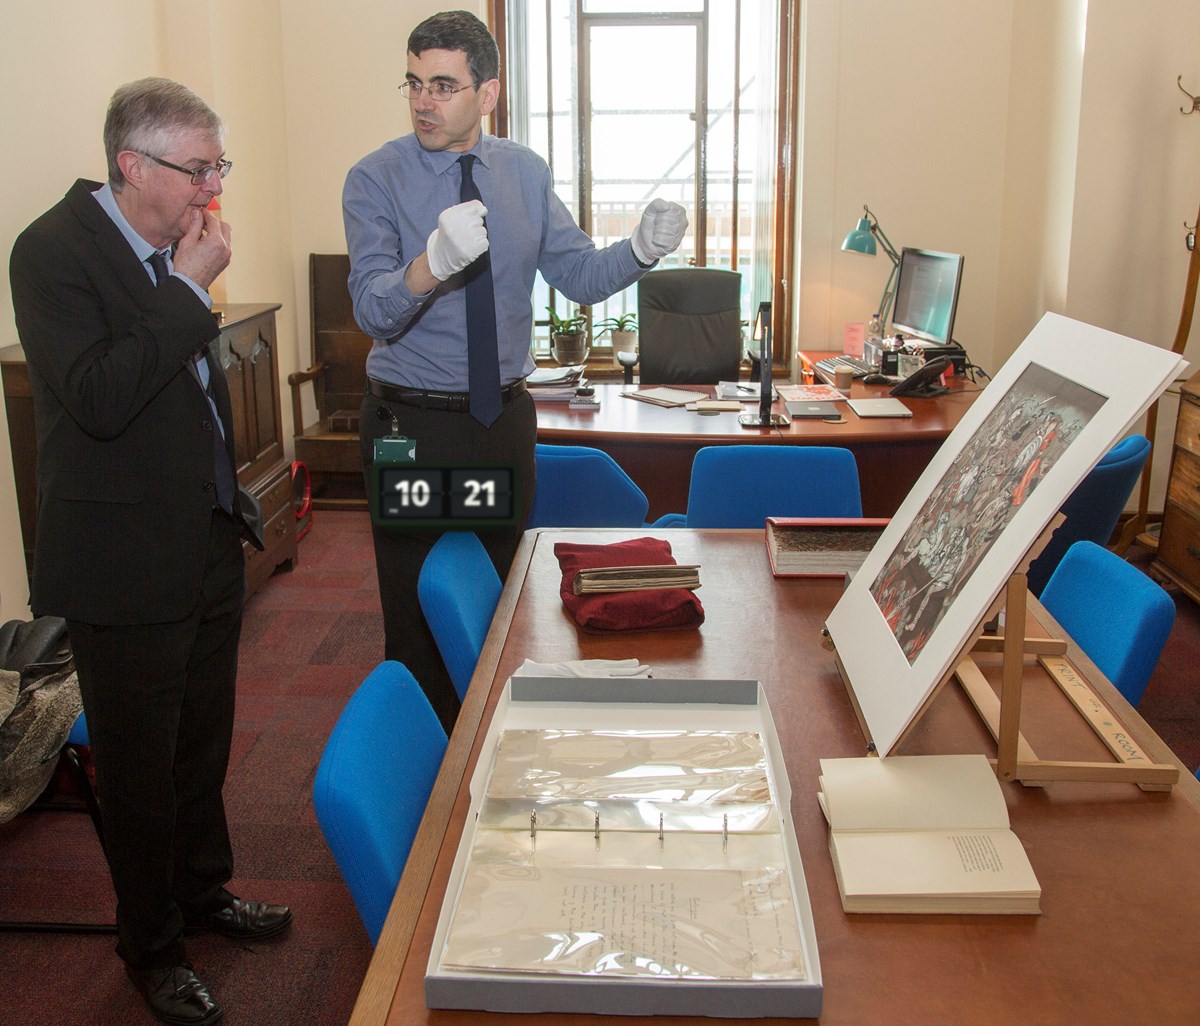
{"hour": 10, "minute": 21}
